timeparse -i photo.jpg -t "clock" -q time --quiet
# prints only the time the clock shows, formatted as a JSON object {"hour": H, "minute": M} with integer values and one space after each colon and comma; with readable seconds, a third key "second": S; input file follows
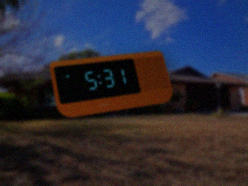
{"hour": 5, "minute": 31}
